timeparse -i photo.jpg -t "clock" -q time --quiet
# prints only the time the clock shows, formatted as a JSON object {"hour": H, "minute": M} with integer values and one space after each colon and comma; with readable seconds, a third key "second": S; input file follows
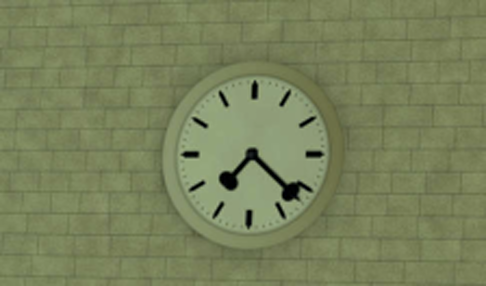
{"hour": 7, "minute": 22}
